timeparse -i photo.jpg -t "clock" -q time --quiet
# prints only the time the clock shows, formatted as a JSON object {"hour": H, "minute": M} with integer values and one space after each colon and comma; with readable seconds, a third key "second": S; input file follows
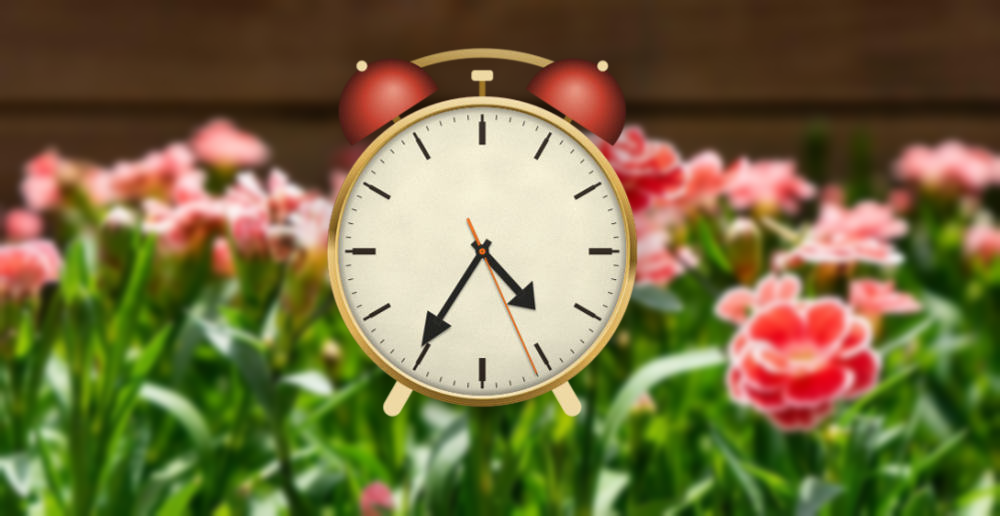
{"hour": 4, "minute": 35, "second": 26}
